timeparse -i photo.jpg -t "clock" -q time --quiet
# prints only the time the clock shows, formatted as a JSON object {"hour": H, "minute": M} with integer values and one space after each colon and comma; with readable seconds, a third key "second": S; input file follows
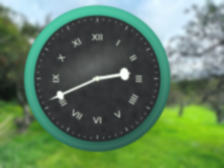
{"hour": 2, "minute": 41}
